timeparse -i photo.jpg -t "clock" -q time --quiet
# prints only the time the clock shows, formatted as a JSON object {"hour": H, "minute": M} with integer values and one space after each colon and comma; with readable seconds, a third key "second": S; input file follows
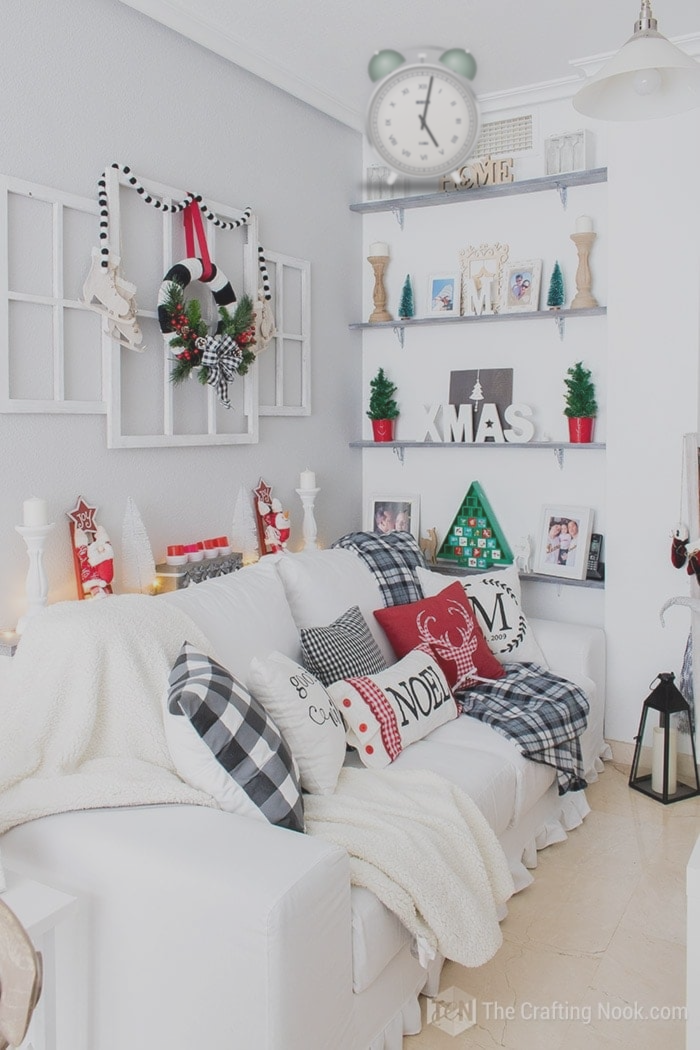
{"hour": 5, "minute": 2}
